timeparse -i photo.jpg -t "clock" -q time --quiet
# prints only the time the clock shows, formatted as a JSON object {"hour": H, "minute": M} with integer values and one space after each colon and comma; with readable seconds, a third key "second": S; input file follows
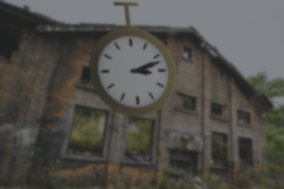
{"hour": 3, "minute": 12}
